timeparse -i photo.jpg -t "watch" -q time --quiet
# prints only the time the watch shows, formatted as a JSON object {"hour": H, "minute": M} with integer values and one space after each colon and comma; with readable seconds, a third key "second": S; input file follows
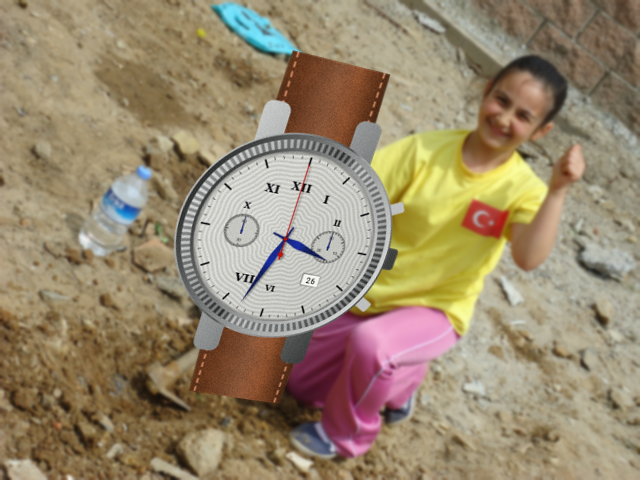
{"hour": 3, "minute": 33}
